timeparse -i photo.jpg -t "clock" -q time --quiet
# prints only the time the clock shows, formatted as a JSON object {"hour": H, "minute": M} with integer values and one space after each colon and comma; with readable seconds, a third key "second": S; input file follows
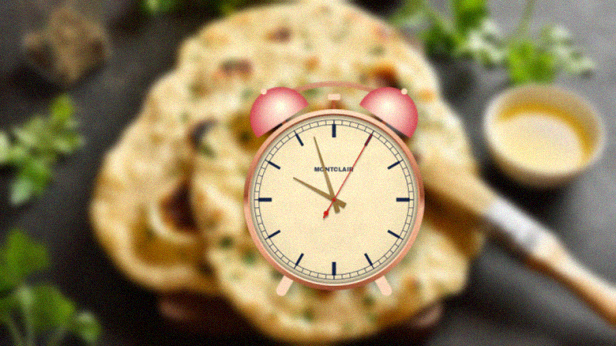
{"hour": 9, "minute": 57, "second": 5}
